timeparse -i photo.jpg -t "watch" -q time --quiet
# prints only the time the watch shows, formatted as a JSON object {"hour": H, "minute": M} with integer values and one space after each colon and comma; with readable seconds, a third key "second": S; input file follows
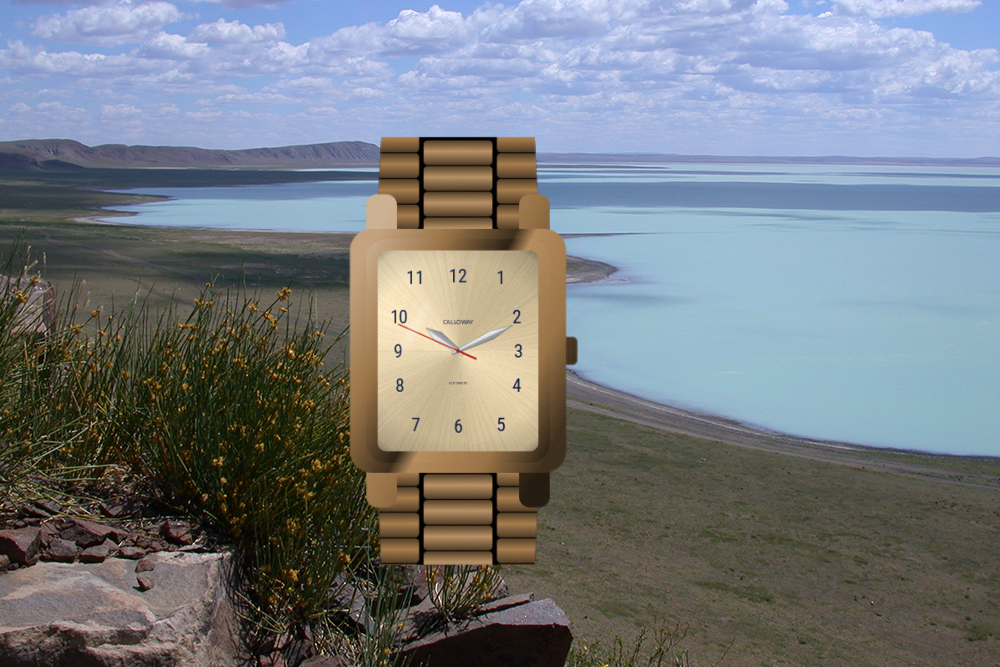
{"hour": 10, "minute": 10, "second": 49}
